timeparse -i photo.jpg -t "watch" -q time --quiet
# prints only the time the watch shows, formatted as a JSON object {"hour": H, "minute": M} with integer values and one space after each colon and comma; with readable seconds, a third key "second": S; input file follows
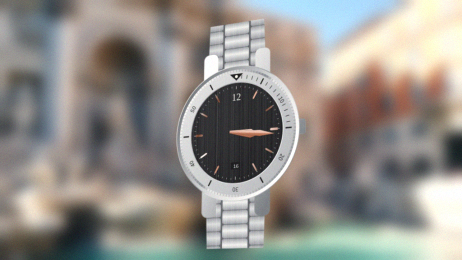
{"hour": 3, "minute": 16}
